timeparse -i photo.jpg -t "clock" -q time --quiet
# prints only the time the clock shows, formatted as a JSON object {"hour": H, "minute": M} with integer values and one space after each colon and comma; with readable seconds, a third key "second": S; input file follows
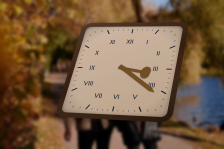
{"hour": 3, "minute": 21}
